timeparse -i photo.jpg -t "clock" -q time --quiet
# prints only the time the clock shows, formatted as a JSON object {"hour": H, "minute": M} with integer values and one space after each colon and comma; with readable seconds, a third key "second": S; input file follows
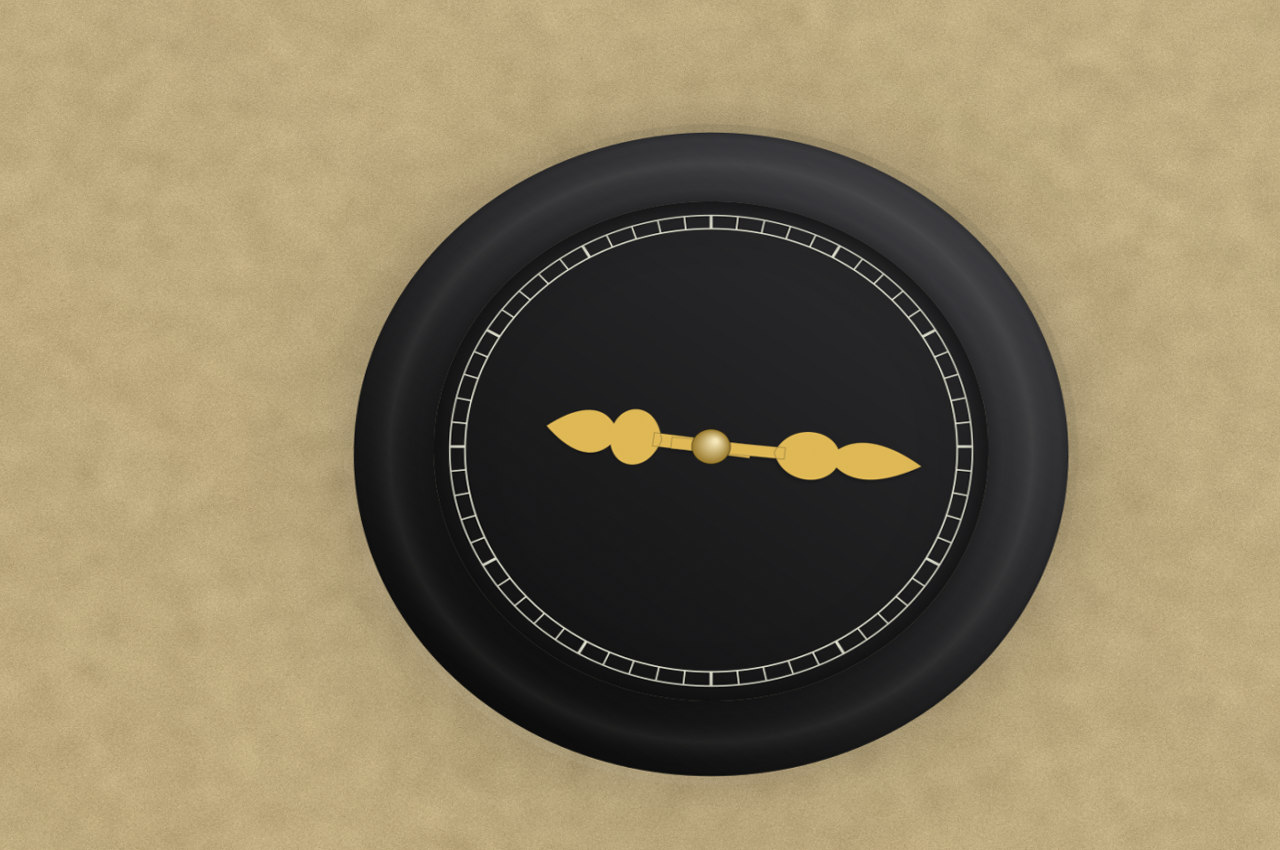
{"hour": 9, "minute": 16}
